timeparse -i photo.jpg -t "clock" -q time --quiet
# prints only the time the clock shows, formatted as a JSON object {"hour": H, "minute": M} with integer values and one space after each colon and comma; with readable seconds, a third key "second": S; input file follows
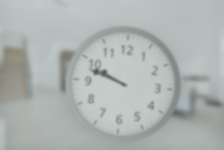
{"hour": 9, "minute": 48}
